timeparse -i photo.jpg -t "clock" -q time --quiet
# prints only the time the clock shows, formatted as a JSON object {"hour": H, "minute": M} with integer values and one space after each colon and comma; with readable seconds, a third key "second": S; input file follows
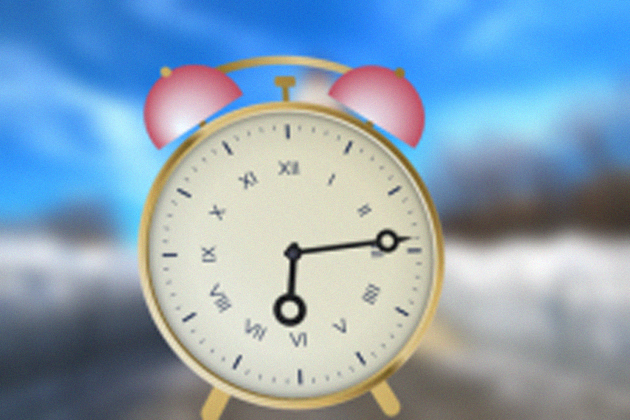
{"hour": 6, "minute": 14}
